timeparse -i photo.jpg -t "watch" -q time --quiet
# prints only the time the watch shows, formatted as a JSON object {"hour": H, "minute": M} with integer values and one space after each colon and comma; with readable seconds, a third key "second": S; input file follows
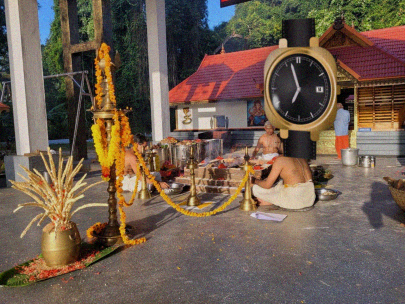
{"hour": 6, "minute": 57}
